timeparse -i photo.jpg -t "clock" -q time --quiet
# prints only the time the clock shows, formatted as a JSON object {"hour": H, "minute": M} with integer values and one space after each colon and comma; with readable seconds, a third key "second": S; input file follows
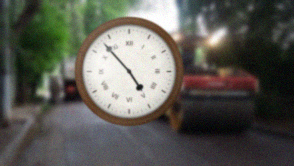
{"hour": 4, "minute": 53}
